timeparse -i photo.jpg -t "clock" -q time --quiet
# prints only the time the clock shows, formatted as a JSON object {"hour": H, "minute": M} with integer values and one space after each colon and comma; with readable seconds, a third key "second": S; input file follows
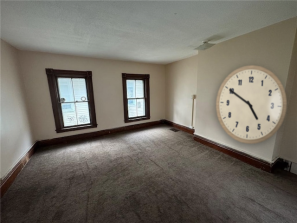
{"hour": 4, "minute": 50}
